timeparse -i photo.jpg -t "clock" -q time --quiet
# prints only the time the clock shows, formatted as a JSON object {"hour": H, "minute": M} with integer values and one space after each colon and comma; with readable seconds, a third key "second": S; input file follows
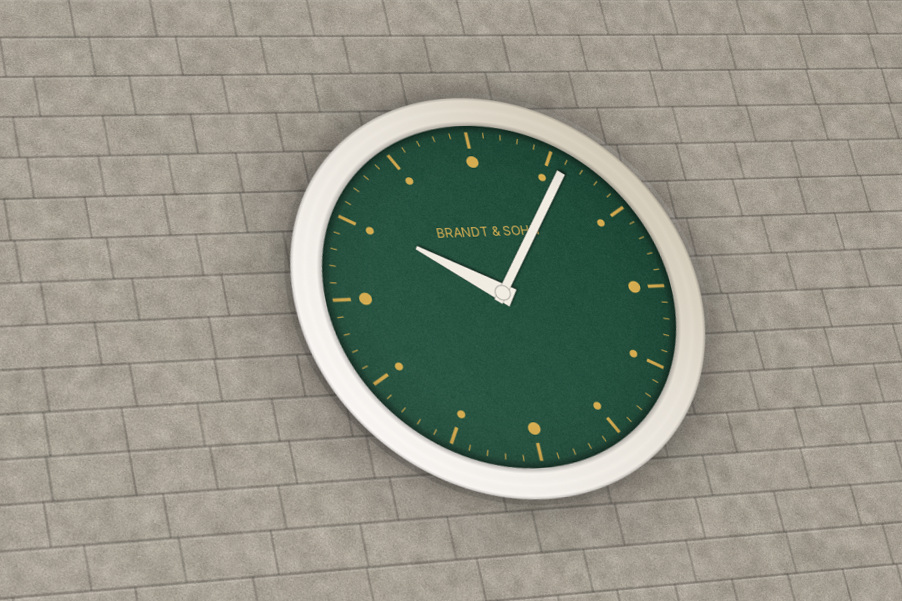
{"hour": 10, "minute": 6}
